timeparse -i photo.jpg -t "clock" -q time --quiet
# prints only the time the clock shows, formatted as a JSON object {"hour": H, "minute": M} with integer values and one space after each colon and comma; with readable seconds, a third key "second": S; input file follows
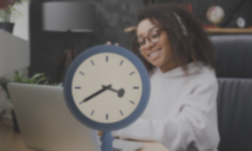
{"hour": 3, "minute": 40}
